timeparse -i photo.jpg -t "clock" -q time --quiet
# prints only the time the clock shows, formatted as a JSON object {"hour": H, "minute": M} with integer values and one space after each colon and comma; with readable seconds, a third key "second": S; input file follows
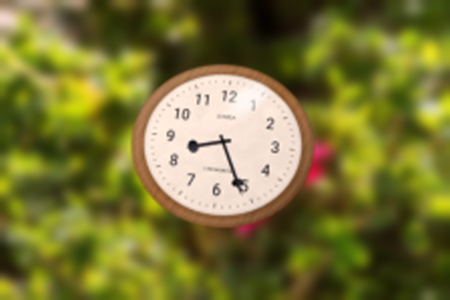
{"hour": 8, "minute": 26}
